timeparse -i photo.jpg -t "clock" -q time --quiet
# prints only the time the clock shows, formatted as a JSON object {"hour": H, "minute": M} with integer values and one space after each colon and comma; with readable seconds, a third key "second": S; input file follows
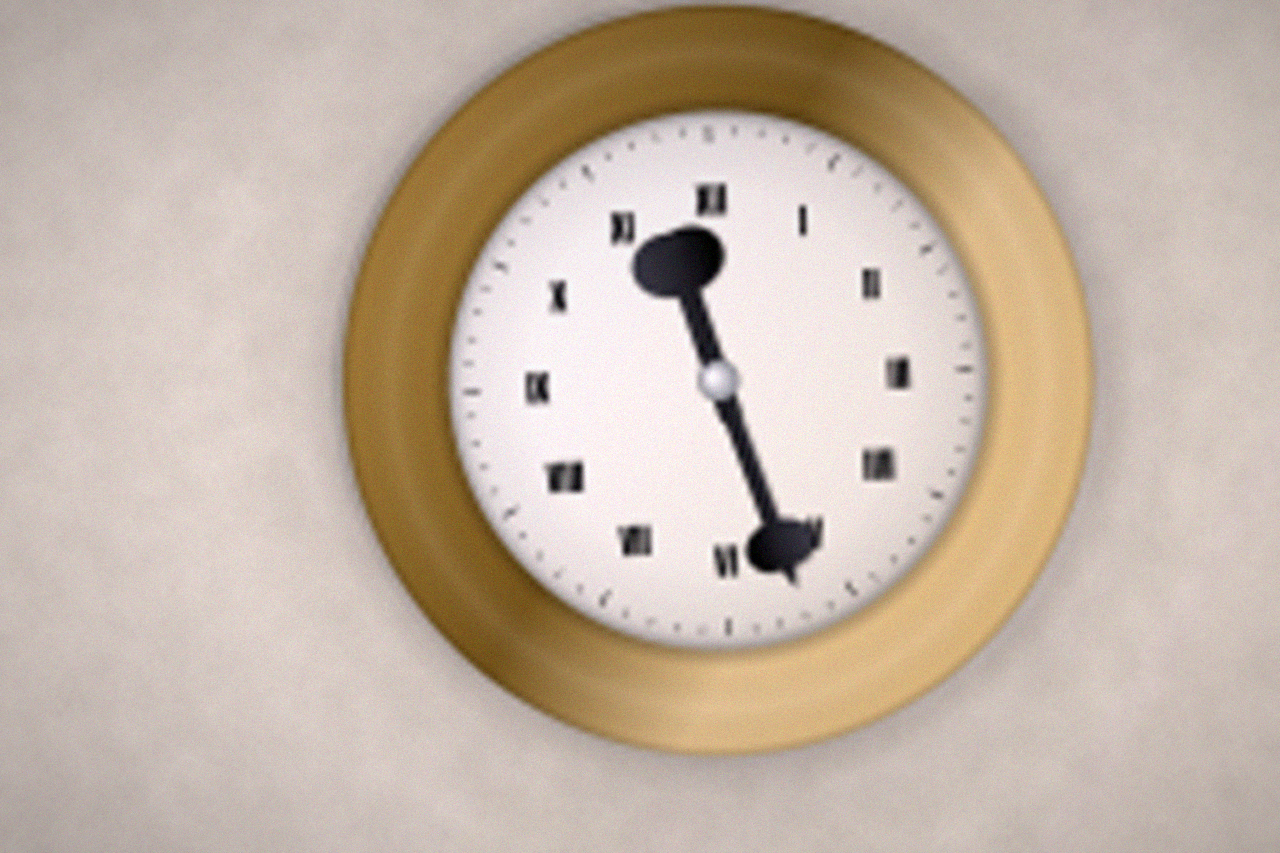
{"hour": 11, "minute": 27}
